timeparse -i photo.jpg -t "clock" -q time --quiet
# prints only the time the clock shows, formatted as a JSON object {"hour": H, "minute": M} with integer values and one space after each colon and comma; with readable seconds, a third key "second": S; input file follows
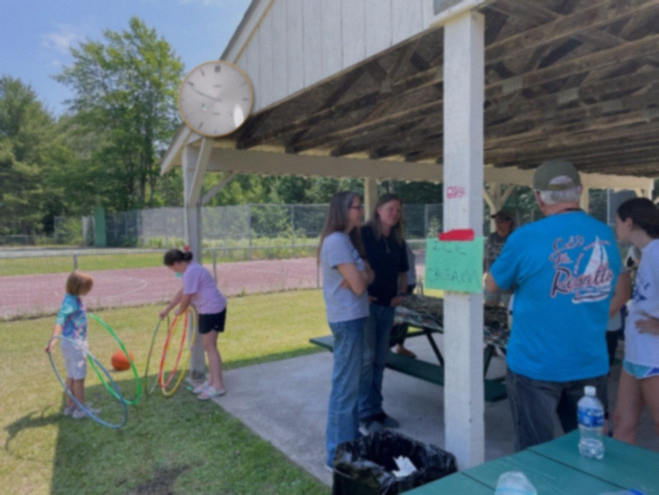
{"hour": 7, "minute": 49}
